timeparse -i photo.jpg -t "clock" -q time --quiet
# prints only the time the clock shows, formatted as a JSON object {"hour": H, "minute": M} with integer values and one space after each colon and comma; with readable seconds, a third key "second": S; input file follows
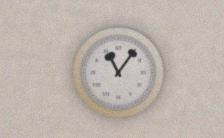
{"hour": 11, "minute": 6}
